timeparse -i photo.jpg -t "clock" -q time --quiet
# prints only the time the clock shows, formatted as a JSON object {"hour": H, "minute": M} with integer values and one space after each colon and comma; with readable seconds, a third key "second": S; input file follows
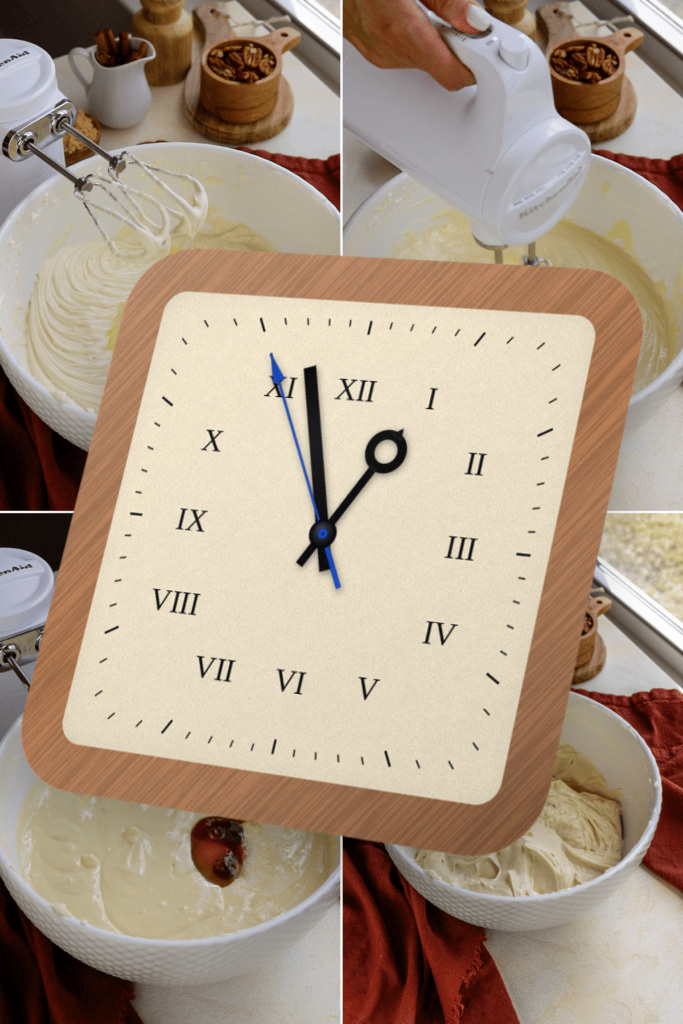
{"hour": 12, "minute": 56, "second": 55}
